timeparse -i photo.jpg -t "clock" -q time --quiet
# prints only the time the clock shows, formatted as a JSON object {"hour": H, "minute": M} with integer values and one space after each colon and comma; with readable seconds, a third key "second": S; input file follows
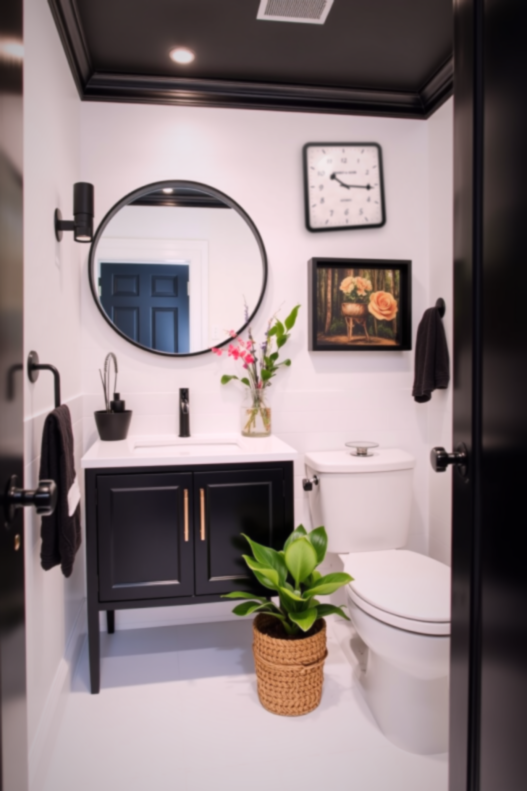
{"hour": 10, "minute": 16}
